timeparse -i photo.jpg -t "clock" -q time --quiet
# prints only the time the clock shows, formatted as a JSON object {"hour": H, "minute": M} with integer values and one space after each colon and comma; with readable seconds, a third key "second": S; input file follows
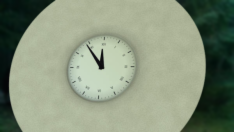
{"hour": 11, "minute": 54}
